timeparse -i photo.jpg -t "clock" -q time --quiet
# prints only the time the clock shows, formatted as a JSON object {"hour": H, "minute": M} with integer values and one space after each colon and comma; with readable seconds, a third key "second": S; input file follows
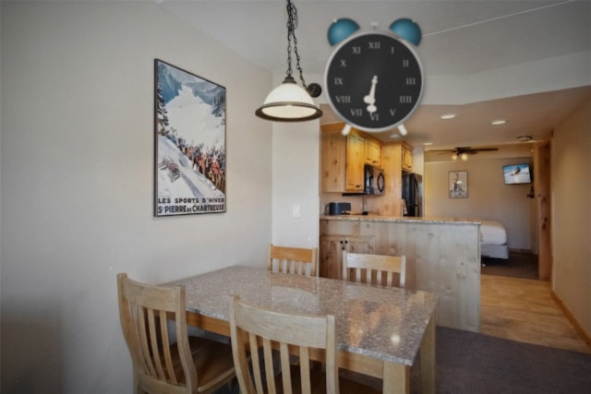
{"hour": 6, "minute": 31}
